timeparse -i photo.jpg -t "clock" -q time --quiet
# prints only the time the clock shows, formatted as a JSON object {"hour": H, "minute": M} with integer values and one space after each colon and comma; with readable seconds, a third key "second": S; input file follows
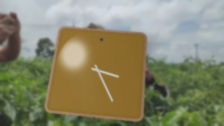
{"hour": 3, "minute": 25}
